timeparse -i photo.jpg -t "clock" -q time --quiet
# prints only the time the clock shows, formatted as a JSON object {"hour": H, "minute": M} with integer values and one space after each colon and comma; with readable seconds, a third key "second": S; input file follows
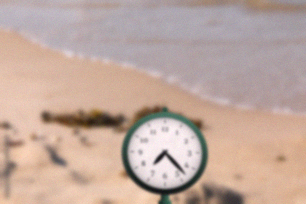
{"hour": 7, "minute": 23}
